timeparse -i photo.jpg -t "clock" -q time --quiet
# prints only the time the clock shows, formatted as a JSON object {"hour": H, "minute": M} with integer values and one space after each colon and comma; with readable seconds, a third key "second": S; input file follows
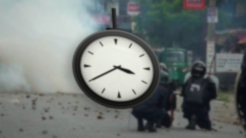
{"hour": 3, "minute": 40}
